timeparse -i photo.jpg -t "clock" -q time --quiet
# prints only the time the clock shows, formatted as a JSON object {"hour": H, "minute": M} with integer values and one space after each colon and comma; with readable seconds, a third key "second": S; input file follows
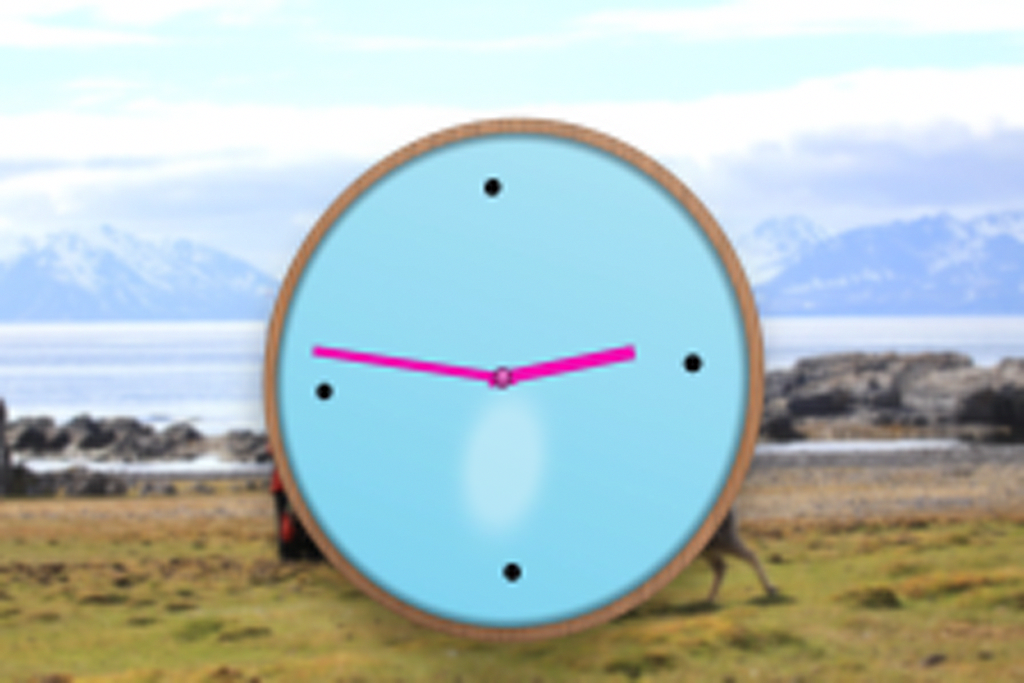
{"hour": 2, "minute": 47}
